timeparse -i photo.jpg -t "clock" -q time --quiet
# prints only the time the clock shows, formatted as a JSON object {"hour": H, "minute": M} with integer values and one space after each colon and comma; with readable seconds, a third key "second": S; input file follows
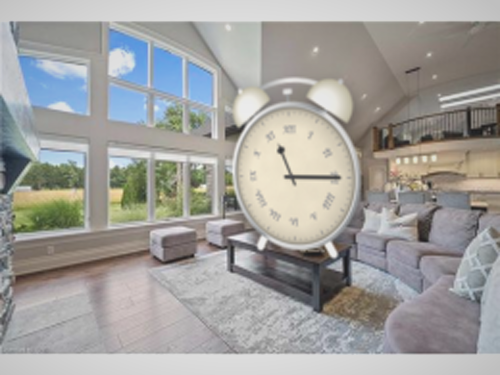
{"hour": 11, "minute": 15}
